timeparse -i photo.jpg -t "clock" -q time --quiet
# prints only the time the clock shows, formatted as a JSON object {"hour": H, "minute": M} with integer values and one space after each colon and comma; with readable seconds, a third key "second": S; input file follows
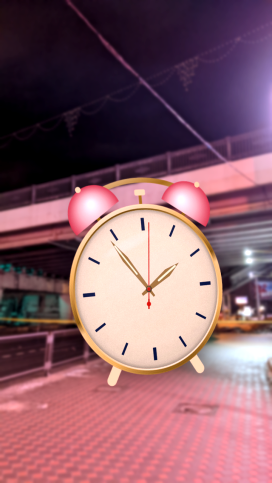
{"hour": 1, "minute": 54, "second": 1}
